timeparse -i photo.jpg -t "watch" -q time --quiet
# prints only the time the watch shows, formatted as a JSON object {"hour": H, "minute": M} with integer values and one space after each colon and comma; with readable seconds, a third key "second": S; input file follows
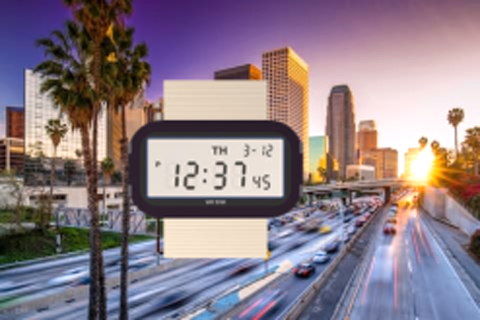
{"hour": 12, "minute": 37, "second": 45}
